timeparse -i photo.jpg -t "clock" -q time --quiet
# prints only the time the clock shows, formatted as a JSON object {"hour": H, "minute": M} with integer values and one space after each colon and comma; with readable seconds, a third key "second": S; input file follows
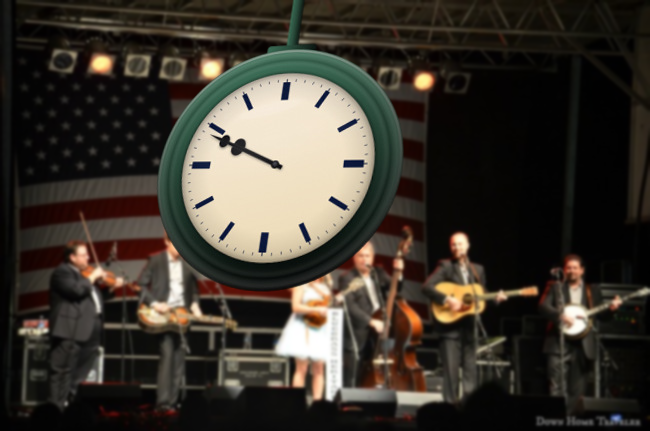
{"hour": 9, "minute": 49}
